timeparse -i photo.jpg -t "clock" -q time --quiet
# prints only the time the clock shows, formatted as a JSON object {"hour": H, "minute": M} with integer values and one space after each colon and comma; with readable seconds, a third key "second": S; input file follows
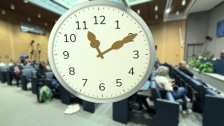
{"hour": 11, "minute": 10}
